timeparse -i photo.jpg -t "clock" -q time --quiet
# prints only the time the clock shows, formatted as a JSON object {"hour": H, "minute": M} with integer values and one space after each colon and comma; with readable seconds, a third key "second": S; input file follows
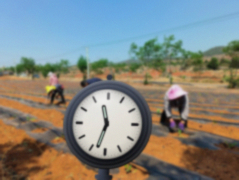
{"hour": 11, "minute": 33}
